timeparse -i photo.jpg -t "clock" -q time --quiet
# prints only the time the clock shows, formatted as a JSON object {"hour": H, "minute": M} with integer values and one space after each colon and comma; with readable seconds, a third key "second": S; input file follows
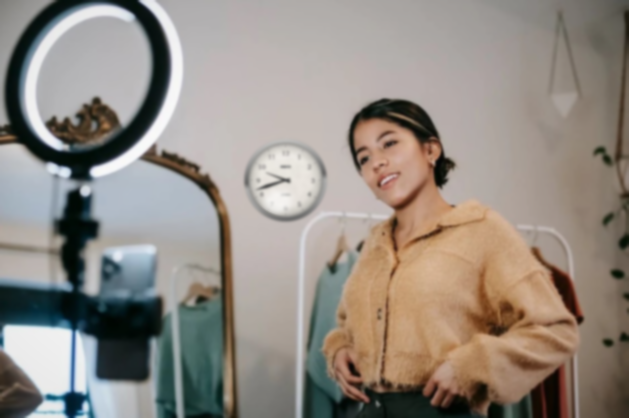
{"hour": 9, "minute": 42}
